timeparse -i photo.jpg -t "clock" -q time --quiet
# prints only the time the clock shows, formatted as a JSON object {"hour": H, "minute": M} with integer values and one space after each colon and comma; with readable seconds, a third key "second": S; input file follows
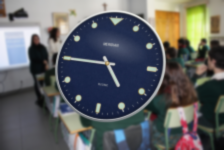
{"hour": 4, "minute": 45}
